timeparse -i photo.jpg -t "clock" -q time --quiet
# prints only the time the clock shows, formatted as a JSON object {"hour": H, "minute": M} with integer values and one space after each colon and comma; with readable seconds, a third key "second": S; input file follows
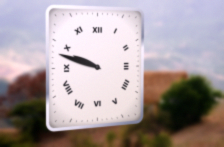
{"hour": 9, "minute": 48}
